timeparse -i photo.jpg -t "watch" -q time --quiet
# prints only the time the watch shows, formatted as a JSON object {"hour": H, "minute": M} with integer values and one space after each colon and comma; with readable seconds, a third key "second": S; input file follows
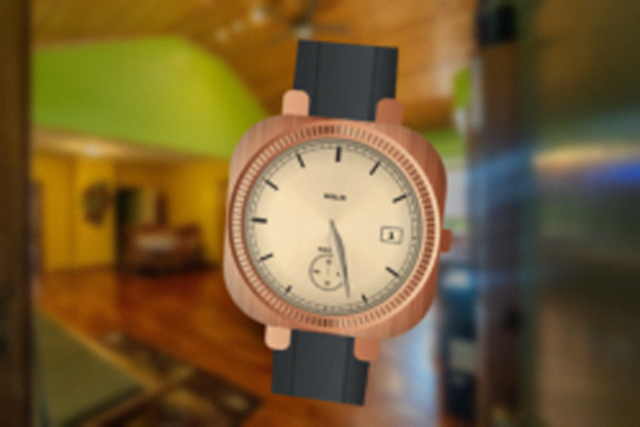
{"hour": 5, "minute": 27}
